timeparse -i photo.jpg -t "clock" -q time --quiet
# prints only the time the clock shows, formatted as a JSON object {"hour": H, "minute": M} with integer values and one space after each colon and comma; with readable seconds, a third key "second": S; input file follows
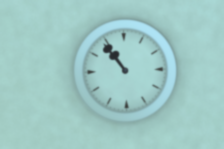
{"hour": 10, "minute": 54}
